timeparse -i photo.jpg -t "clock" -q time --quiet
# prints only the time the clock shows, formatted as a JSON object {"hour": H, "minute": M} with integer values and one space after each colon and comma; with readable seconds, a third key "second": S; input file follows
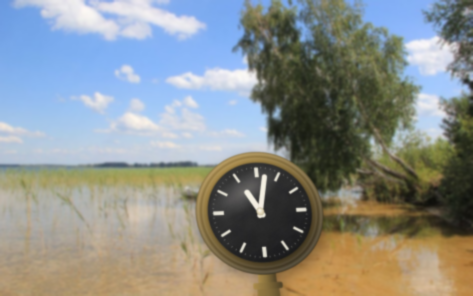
{"hour": 11, "minute": 2}
